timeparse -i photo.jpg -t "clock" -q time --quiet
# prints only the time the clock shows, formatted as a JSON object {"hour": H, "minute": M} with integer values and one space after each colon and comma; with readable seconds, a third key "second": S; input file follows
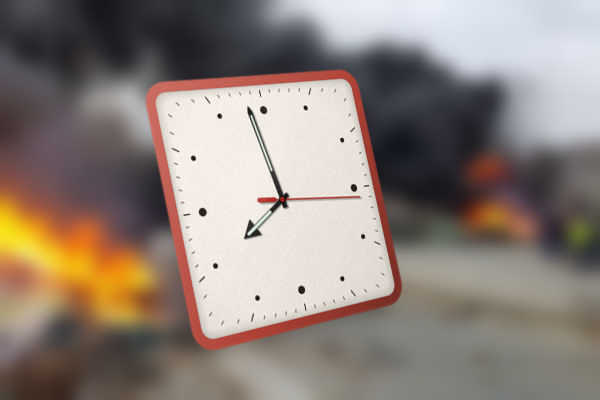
{"hour": 7, "minute": 58, "second": 16}
